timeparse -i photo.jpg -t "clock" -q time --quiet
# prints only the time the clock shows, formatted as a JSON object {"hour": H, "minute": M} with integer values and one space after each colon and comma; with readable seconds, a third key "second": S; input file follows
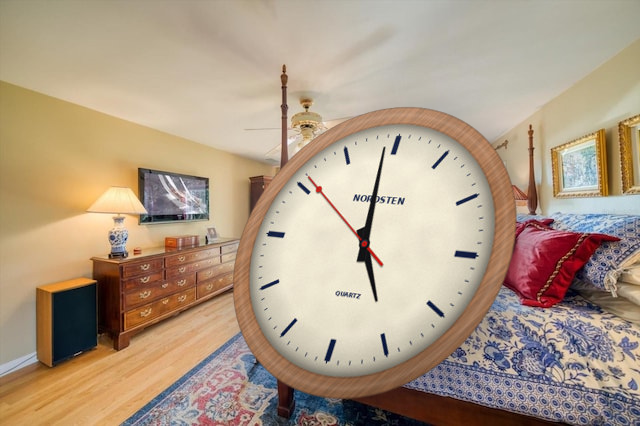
{"hour": 4, "minute": 58, "second": 51}
